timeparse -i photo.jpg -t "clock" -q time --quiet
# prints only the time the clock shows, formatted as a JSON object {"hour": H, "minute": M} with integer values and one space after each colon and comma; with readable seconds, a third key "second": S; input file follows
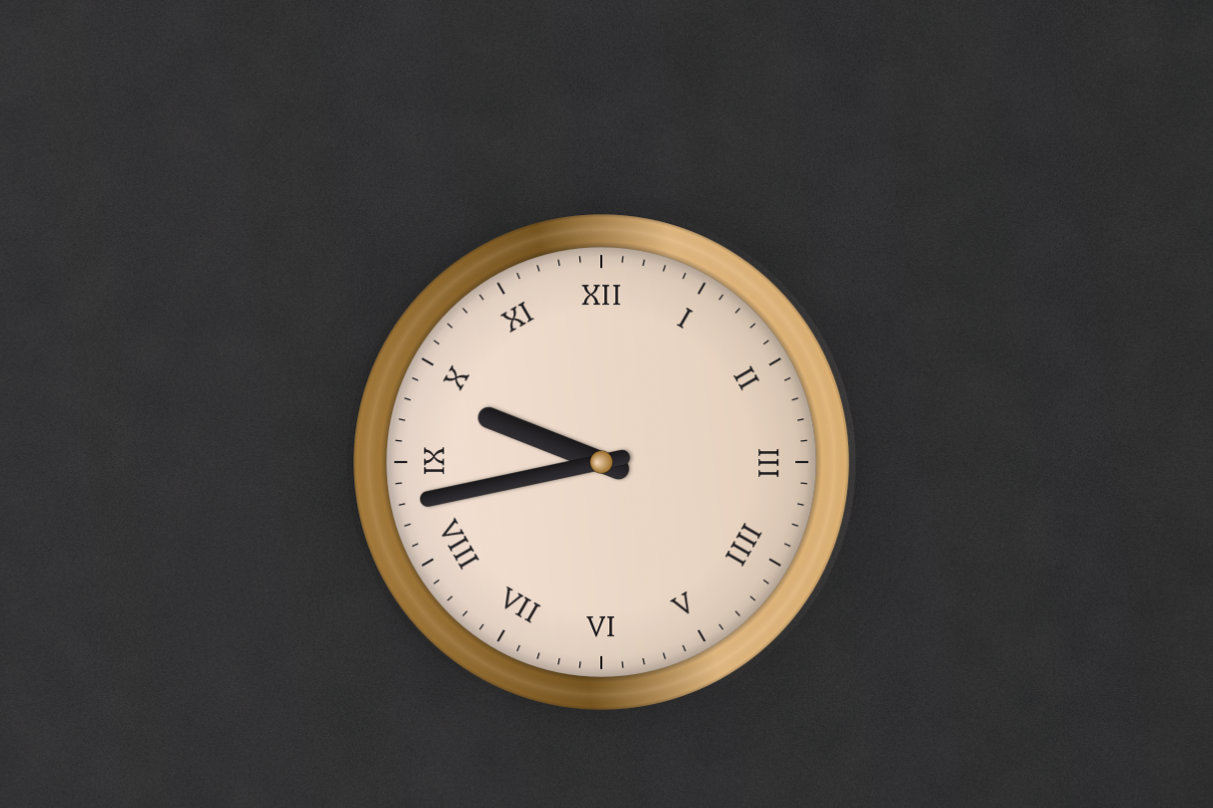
{"hour": 9, "minute": 43}
